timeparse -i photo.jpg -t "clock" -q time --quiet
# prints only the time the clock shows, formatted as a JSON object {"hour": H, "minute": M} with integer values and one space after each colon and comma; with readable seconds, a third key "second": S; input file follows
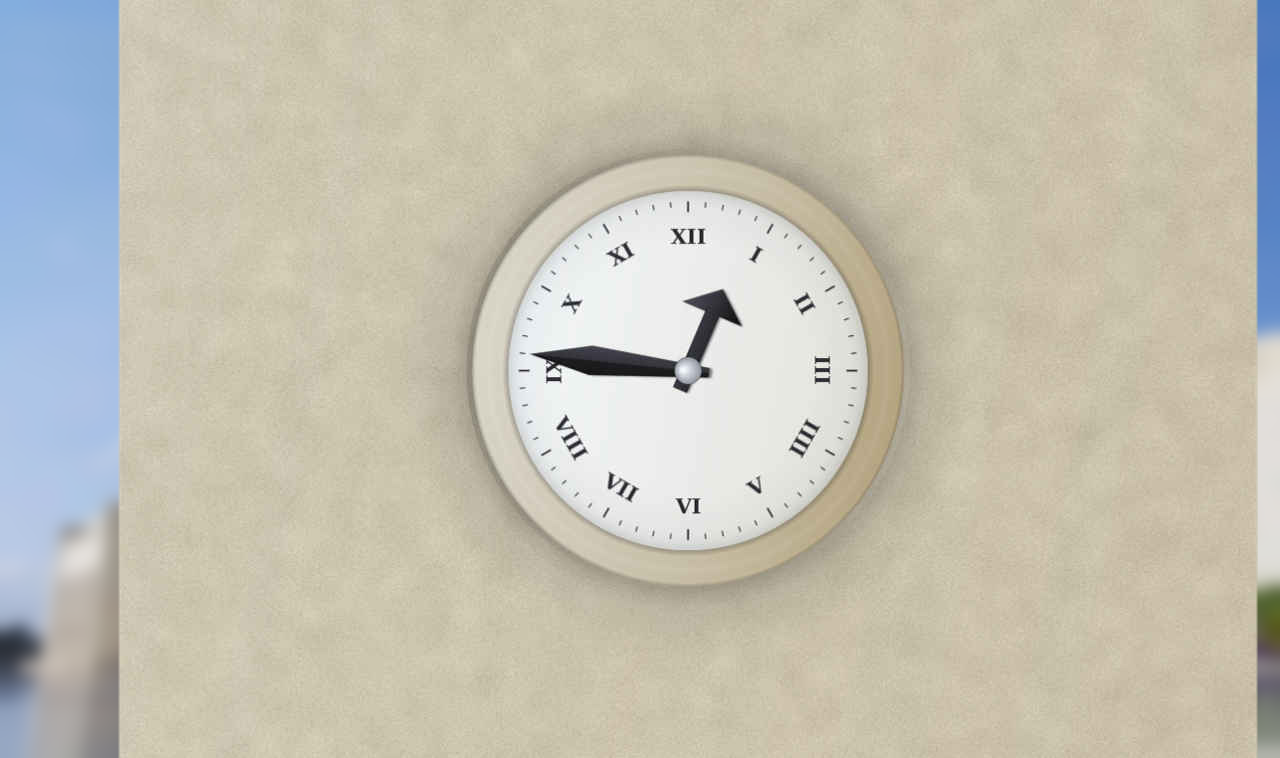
{"hour": 12, "minute": 46}
